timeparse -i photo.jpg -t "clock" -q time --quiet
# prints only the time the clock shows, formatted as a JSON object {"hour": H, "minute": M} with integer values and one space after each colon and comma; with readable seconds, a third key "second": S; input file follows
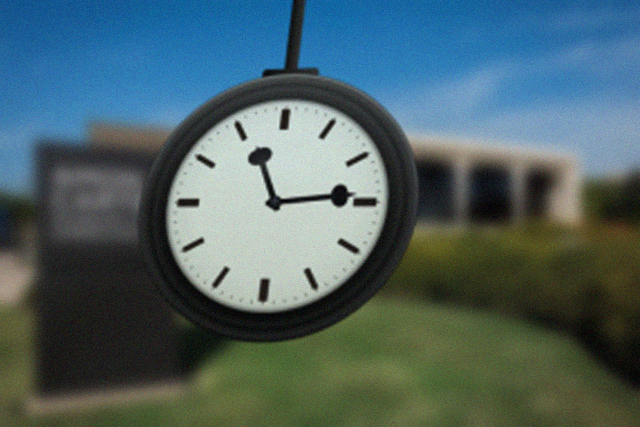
{"hour": 11, "minute": 14}
